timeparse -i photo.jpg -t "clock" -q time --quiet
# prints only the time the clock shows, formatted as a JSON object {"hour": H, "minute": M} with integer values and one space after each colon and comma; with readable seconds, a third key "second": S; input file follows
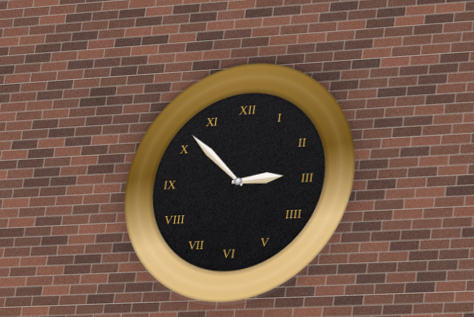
{"hour": 2, "minute": 52}
